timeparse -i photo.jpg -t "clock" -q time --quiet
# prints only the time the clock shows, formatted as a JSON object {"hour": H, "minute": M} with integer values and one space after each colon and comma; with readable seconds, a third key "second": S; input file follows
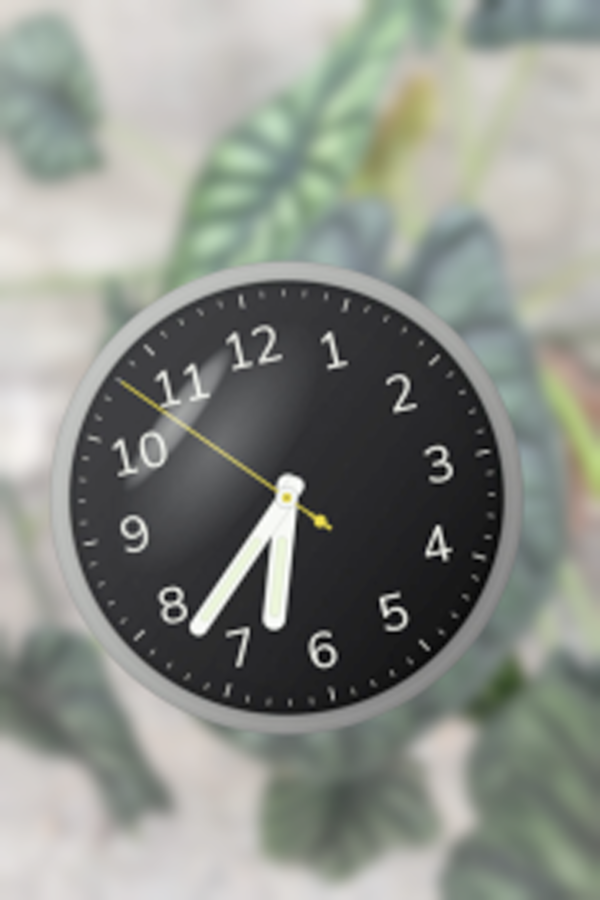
{"hour": 6, "minute": 37, "second": 53}
